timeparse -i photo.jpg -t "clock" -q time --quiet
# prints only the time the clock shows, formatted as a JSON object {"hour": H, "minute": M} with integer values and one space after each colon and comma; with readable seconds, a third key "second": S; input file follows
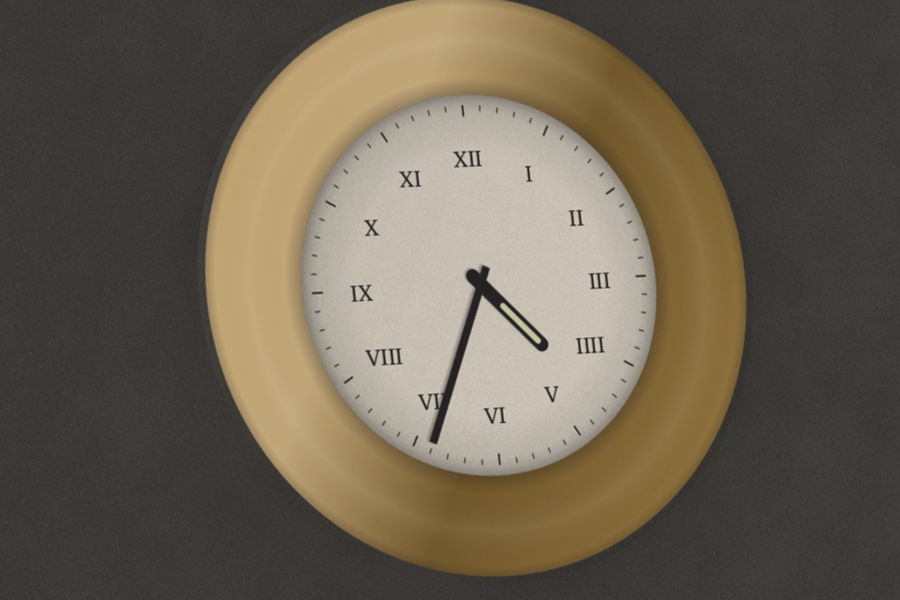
{"hour": 4, "minute": 34}
